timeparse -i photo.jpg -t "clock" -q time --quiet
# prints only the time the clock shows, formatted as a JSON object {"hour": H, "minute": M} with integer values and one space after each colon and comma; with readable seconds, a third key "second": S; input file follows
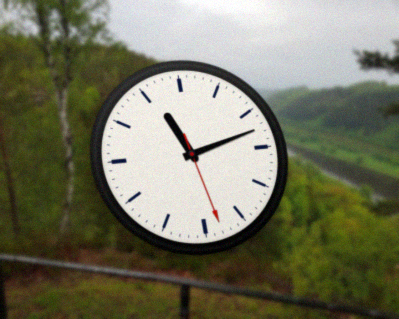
{"hour": 11, "minute": 12, "second": 28}
